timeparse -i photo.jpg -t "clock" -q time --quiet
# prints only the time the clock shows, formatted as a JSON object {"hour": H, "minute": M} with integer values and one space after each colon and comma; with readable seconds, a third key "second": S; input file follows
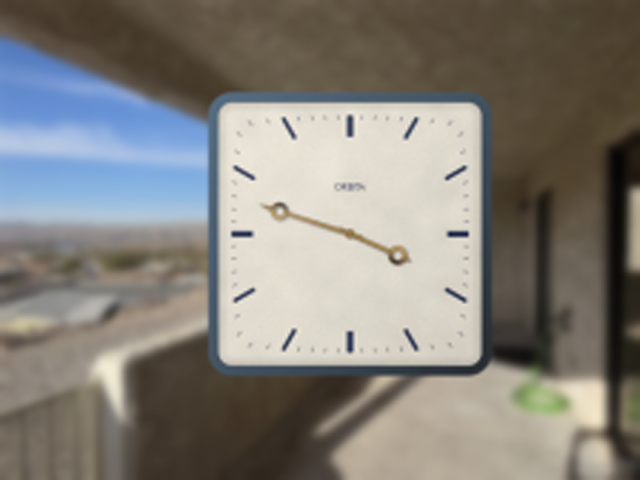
{"hour": 3, "minute": 48}
